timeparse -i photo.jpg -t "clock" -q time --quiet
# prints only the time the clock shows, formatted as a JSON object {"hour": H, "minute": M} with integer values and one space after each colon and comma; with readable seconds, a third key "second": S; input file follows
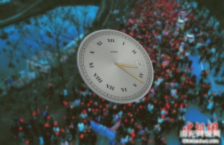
{"hour": 3, "minute": 22}
